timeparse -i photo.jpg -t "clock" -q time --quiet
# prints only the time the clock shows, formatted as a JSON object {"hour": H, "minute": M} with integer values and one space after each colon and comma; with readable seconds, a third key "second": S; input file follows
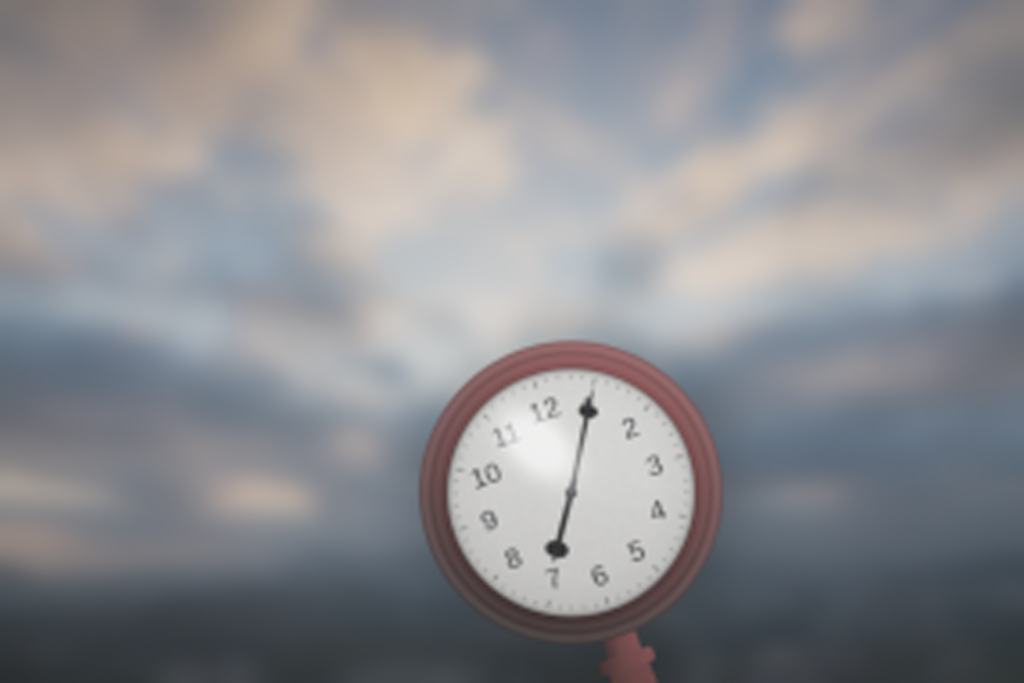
{"hour": 7, "minute": 5}
